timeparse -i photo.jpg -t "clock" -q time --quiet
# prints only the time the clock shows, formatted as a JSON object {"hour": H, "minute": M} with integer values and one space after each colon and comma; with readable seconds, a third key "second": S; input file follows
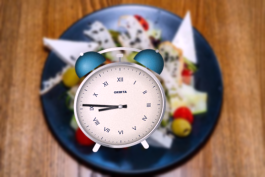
{"hour": 8, "minute": 46}
